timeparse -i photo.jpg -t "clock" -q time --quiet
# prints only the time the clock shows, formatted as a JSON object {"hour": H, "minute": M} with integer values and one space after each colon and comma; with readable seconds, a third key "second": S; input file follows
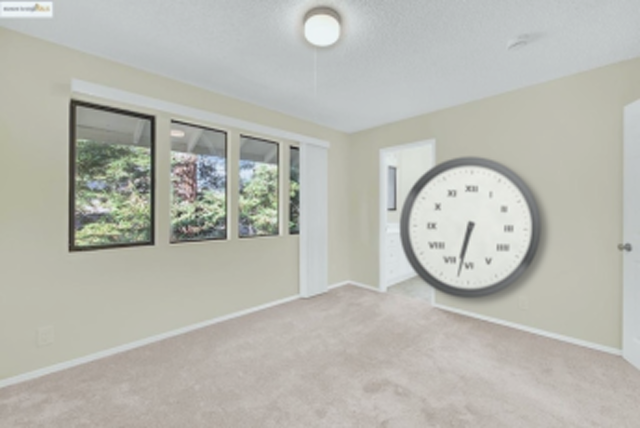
{"hour": 6, "minute": 32}
